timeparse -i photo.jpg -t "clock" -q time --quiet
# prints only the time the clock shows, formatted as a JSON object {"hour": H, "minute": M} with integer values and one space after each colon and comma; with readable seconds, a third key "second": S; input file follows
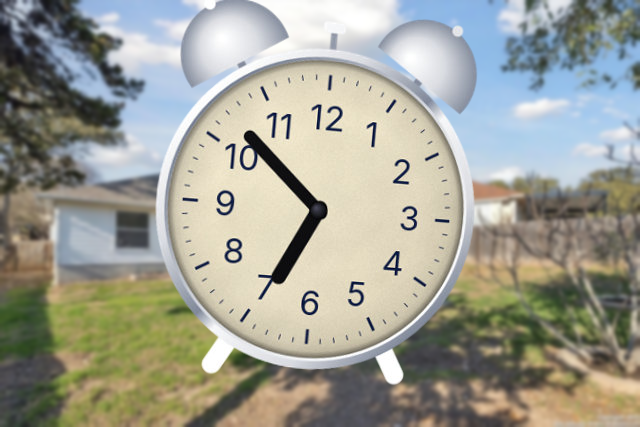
{"hour": 6, "minute": 52}
